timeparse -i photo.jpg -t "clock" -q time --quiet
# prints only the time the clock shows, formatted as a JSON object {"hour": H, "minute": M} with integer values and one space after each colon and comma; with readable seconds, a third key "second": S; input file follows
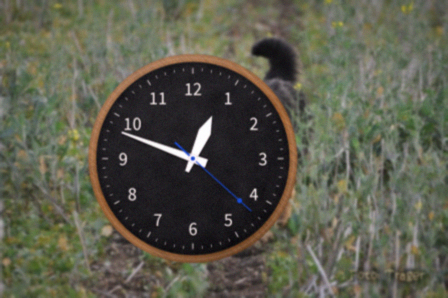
{"hour": 12, "minute": 48, "second": 22}
